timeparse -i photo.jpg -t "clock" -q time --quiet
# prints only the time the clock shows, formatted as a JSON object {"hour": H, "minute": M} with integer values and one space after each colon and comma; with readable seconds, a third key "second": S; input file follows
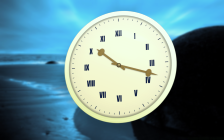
{"hour": 10, "minute": 18}
